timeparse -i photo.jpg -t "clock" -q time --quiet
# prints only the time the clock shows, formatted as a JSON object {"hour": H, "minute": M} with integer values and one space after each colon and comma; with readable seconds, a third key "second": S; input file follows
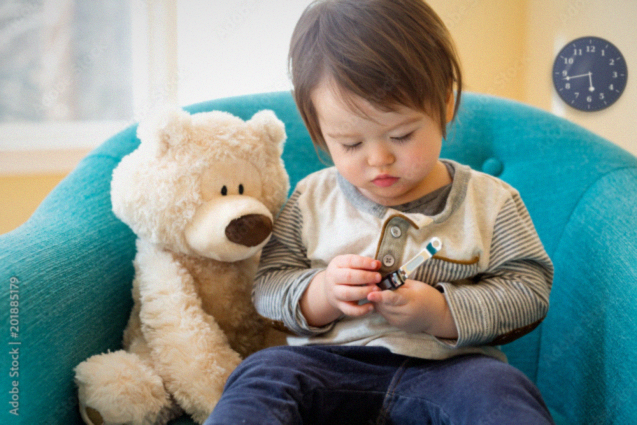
{"hour": 5, "minute": 43}
